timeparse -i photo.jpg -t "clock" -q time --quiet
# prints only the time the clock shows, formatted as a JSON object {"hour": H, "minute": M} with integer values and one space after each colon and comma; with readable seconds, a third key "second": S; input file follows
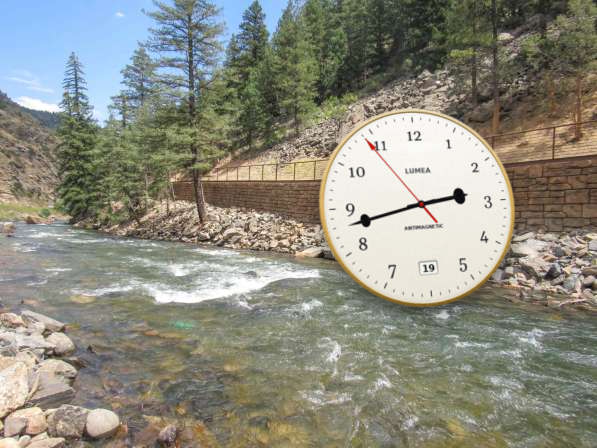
{"hour": 2, "minute": 42, "second": 54}
